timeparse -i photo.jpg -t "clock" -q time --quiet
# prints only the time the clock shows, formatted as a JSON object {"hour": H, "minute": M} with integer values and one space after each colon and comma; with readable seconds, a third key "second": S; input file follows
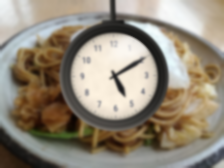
{"hour": 5, "minute": 10}
